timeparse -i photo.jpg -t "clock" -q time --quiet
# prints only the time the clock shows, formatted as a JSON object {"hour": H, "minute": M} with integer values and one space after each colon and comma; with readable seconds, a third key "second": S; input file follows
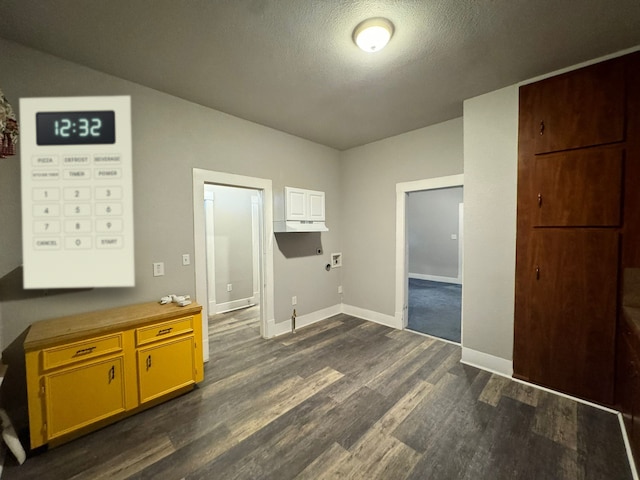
{"hour": 12, "minute": 32}
